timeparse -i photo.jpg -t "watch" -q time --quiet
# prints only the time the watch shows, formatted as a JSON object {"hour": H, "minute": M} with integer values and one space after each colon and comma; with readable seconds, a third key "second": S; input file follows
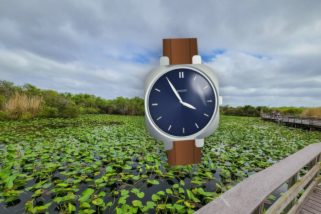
{"hour": 3, "minute": 55}
